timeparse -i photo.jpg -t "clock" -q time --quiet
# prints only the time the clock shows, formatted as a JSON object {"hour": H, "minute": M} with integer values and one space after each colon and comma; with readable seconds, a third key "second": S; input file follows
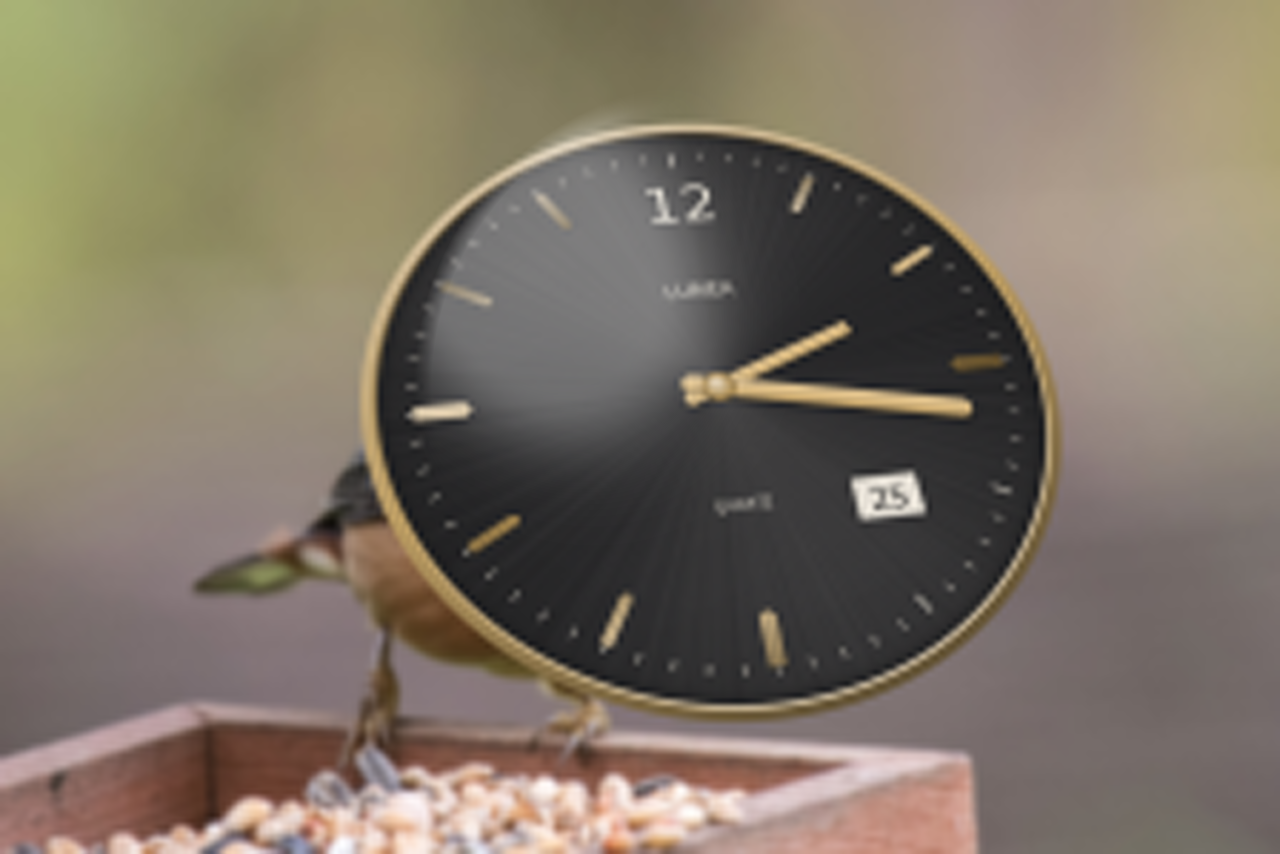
{"hour": 2, "minute": 17}
